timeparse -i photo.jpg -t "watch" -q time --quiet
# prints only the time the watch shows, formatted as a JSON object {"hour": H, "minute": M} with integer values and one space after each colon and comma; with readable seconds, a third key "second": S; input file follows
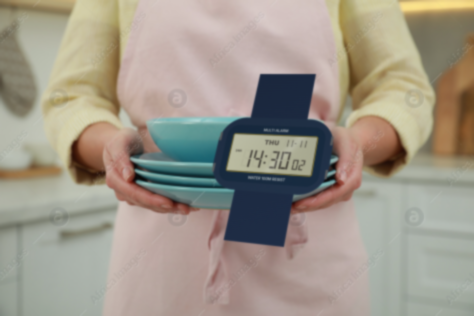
{"hour": 14, "minute": 30, "second": 2}
